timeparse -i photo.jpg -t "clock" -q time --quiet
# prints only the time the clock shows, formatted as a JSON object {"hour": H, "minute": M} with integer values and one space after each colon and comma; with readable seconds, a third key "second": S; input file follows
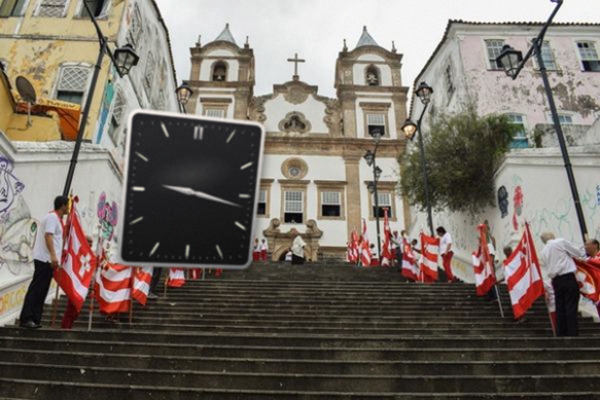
{"hour": 9, "minute": 17}
